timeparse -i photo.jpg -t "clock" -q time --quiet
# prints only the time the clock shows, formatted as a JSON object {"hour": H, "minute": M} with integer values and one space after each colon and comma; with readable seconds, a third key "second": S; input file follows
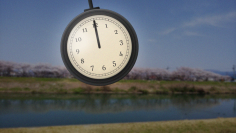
{"hour": 12, "minute": 0}
